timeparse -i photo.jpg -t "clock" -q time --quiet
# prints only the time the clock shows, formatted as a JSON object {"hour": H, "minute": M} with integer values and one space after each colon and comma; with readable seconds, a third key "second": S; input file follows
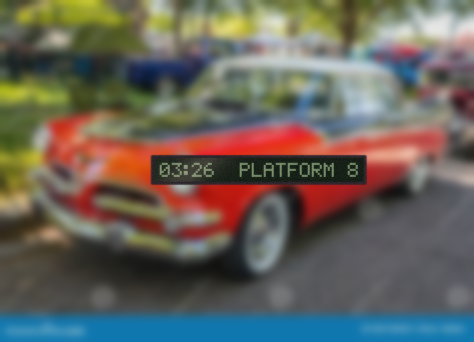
{"hour": 3, "minute": 26}
